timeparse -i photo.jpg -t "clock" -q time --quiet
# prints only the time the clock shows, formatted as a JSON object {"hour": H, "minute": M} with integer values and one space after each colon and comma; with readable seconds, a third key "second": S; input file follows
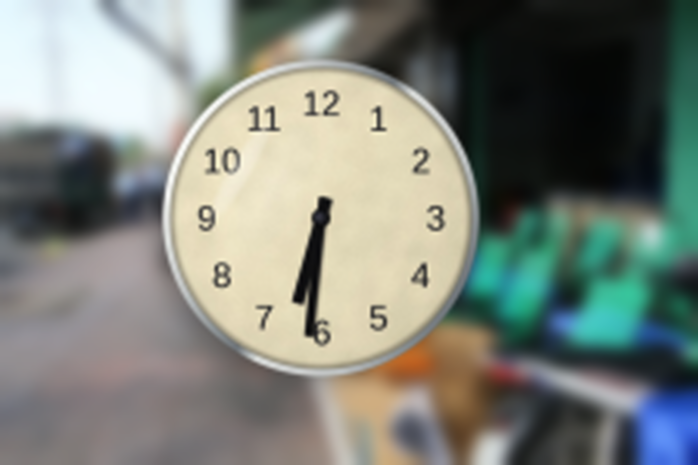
{"hour": 6, "minute": 31}
